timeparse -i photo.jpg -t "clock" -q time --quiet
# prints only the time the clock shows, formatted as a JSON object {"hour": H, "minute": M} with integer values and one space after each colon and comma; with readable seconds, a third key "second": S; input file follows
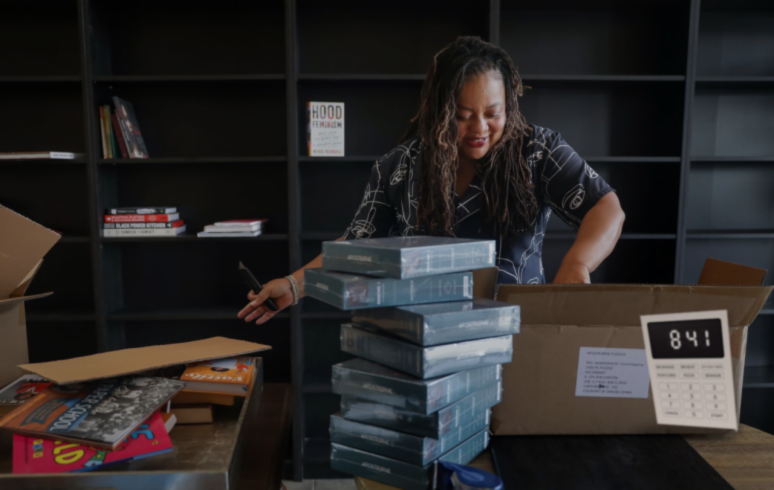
{"hour": 8, "minute": 41}
